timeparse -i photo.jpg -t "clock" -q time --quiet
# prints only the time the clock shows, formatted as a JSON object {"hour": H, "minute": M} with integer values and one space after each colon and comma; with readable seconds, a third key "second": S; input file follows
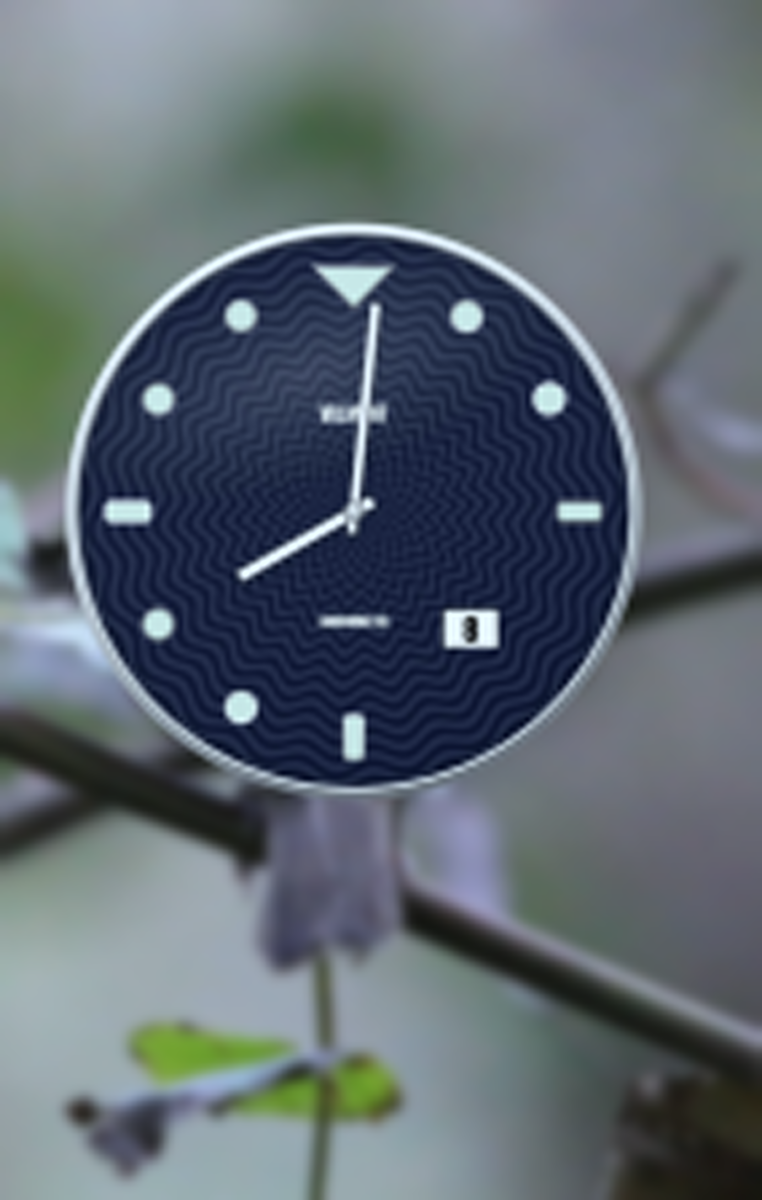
{"hour": 8, "minute": 1}
